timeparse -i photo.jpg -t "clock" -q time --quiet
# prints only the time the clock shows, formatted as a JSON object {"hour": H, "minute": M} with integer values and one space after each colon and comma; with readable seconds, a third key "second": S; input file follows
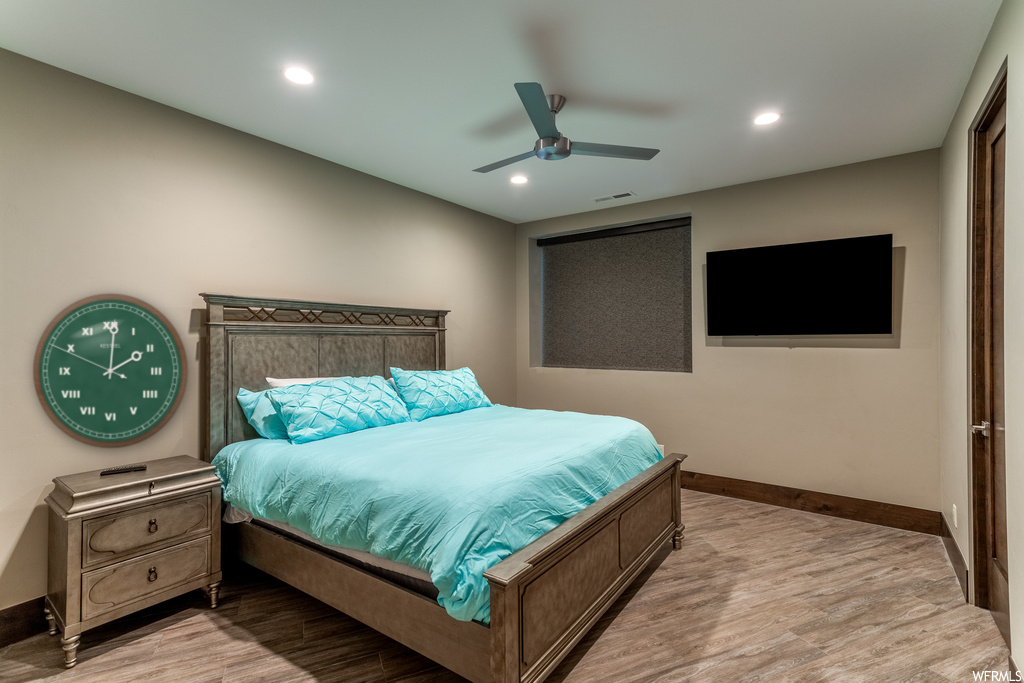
{"hour": 2, "minute": 0, "second": 49}
